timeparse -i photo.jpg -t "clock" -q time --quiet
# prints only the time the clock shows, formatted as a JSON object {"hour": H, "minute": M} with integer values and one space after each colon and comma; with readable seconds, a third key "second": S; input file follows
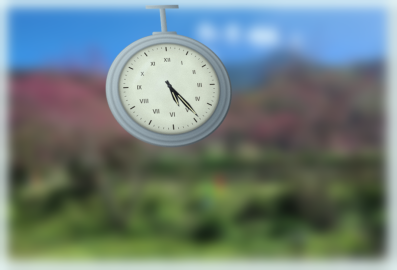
{"hour": 5, "minute": 24}
